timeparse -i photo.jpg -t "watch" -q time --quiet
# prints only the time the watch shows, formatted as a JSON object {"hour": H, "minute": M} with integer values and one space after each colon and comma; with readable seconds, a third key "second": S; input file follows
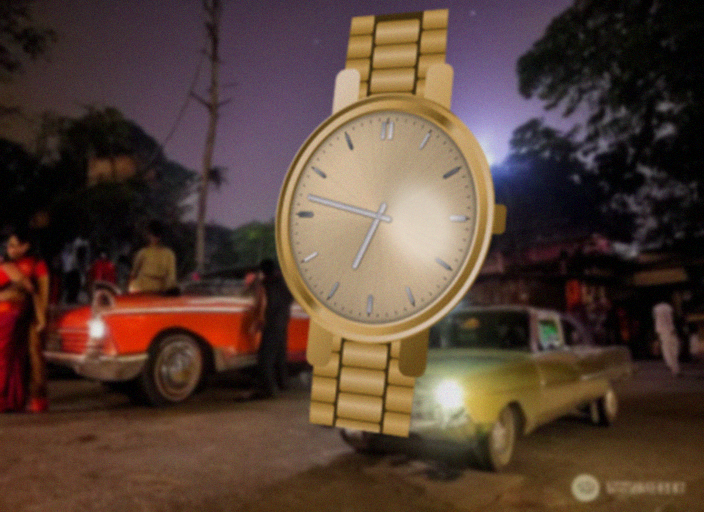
{"hour": 6, "minute": 47}
